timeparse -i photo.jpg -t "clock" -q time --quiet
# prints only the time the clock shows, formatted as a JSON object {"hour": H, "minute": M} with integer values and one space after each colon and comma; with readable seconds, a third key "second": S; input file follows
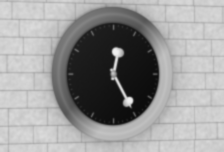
{"hour": 12, "minute": 25}
